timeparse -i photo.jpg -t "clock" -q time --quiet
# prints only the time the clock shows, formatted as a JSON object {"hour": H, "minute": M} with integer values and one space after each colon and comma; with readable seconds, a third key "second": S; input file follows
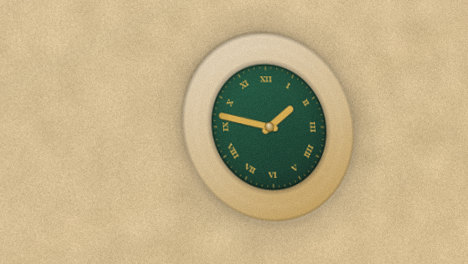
{"hour": 1, "minute": 47}
